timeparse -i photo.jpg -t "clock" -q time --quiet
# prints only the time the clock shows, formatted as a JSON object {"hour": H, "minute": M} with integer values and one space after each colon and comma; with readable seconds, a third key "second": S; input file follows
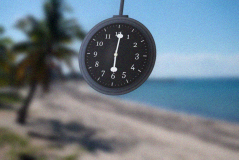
{"hour": 6, "minute": 1}
